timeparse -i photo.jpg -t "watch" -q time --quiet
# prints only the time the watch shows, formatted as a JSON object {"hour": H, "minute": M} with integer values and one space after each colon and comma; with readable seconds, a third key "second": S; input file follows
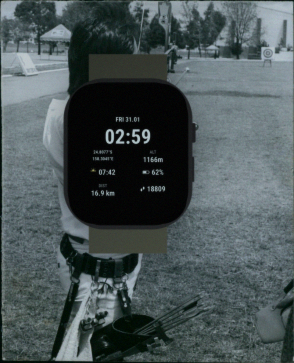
{"hour": 2, "minute": 59}
